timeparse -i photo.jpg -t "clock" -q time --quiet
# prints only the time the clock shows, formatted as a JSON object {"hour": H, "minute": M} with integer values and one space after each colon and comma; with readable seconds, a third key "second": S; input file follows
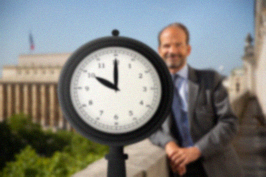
{"hour": 10, "minute": 0}
